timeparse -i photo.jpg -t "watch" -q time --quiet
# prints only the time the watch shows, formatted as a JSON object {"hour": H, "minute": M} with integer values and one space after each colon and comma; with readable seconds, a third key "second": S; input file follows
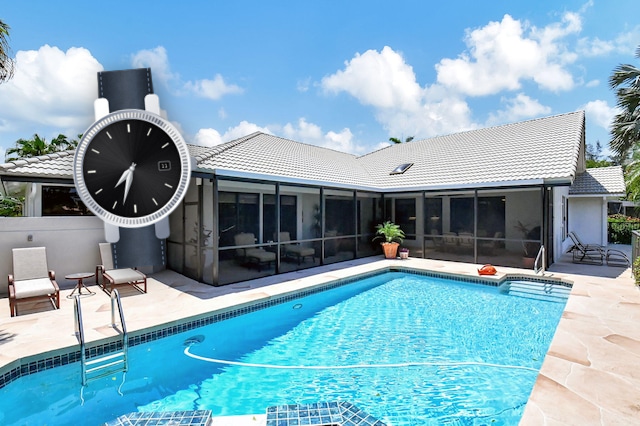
{"hour": 7, "minute": 33}
